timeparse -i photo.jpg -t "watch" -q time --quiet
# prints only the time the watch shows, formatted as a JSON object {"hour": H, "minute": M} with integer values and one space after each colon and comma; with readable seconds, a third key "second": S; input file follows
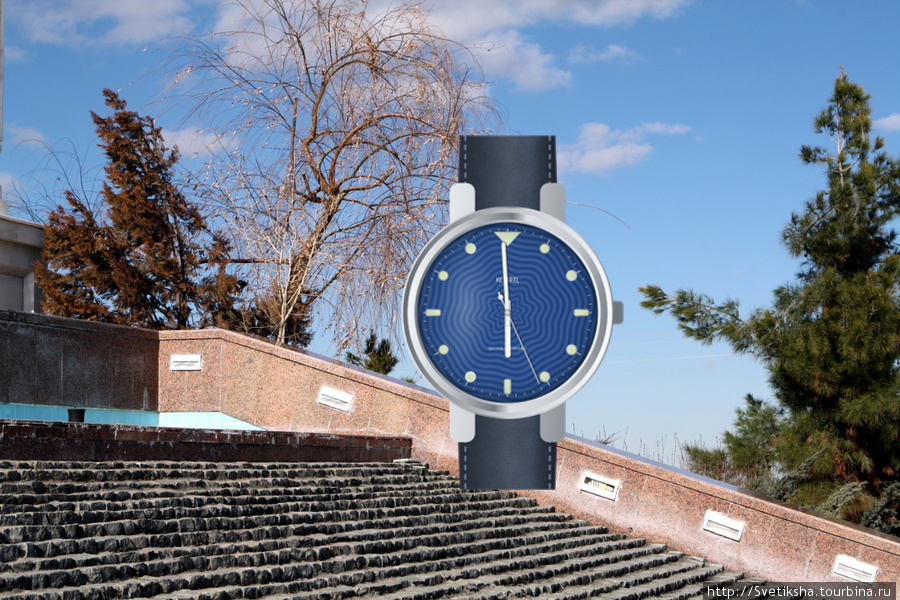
{"hour": 5, "minute": 59, "second": 26}
